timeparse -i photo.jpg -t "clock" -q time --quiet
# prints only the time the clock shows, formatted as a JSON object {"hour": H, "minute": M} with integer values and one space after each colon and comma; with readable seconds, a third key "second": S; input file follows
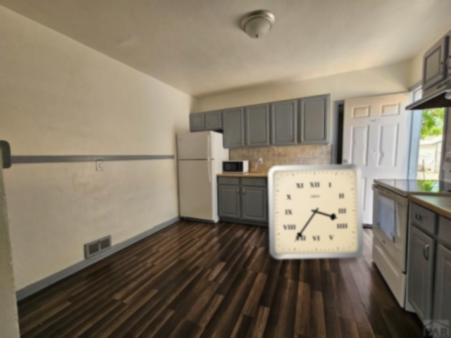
{"hour": 3, "minute": 36}
